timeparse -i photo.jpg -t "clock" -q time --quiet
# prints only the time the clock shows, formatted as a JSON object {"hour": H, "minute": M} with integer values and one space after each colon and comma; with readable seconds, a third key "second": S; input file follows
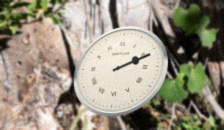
{"hour": 2, "minute": 11}
